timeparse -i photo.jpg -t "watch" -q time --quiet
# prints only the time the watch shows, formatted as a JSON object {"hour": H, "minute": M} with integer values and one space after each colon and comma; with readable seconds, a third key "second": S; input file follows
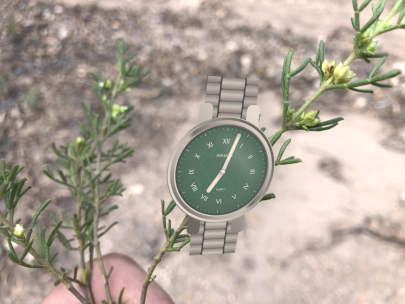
{"hour": 7, "minute": 3}
